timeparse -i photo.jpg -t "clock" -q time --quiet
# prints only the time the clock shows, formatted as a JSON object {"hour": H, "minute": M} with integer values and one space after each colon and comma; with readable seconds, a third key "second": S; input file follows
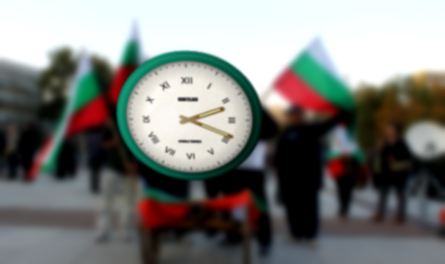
{"hour": 2, "minute": 19}
